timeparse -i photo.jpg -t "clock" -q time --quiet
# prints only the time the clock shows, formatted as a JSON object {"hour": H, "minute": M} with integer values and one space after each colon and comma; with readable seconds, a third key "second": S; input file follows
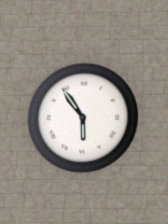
{"hour": 5, "minute": 54}
